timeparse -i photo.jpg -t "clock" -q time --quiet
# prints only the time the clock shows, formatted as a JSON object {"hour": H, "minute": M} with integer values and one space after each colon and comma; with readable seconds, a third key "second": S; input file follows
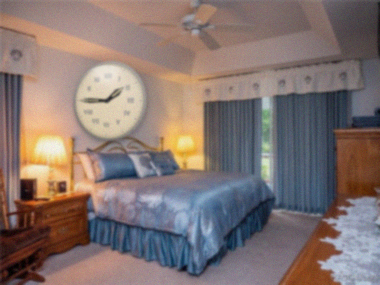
{"hour": 1, "minute": 45}
